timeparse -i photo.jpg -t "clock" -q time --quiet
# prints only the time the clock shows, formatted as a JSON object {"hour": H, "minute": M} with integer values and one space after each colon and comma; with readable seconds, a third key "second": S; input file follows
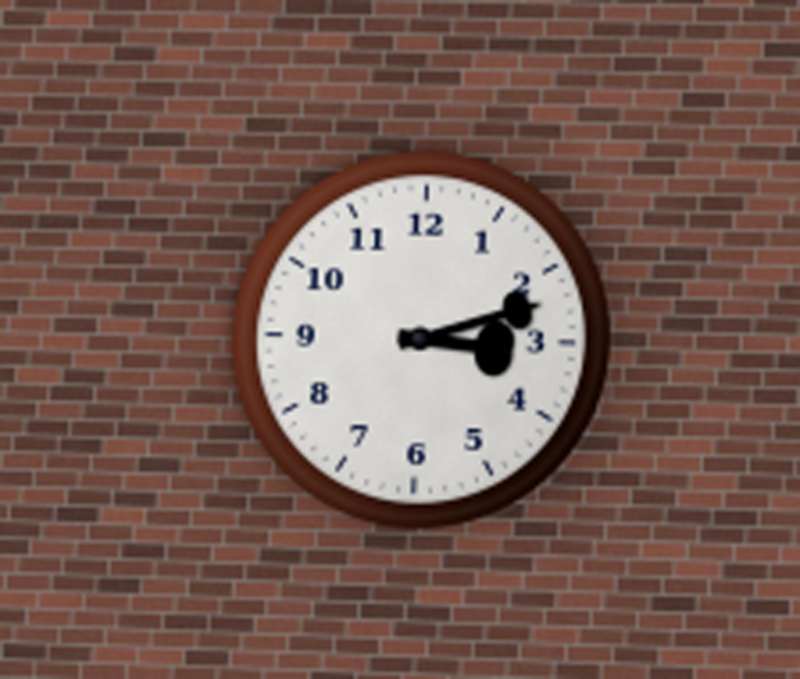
{"hour": 3, "minute": 12}
